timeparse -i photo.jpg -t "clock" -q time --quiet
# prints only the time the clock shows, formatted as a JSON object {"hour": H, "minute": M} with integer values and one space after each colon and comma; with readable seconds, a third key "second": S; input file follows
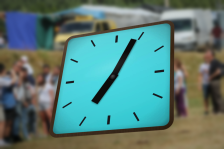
{"hour": 7, "minute": 4}
